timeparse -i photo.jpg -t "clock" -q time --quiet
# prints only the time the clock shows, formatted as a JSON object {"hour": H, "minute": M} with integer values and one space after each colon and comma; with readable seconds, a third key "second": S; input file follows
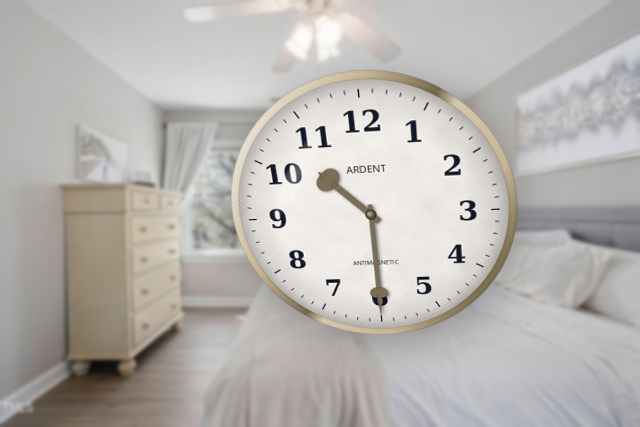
{"hour": 10, "minute": 30}
